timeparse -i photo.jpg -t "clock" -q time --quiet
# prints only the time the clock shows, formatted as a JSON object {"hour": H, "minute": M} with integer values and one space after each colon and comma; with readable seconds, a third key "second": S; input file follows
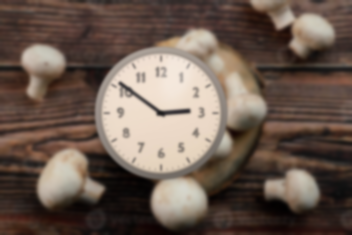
{"hour": 2, "minute": 51}
